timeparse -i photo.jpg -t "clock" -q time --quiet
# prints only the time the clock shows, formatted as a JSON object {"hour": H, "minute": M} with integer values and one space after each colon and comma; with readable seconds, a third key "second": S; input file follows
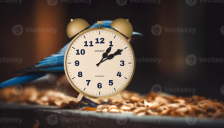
{"hour": 1, "minute": 10}
